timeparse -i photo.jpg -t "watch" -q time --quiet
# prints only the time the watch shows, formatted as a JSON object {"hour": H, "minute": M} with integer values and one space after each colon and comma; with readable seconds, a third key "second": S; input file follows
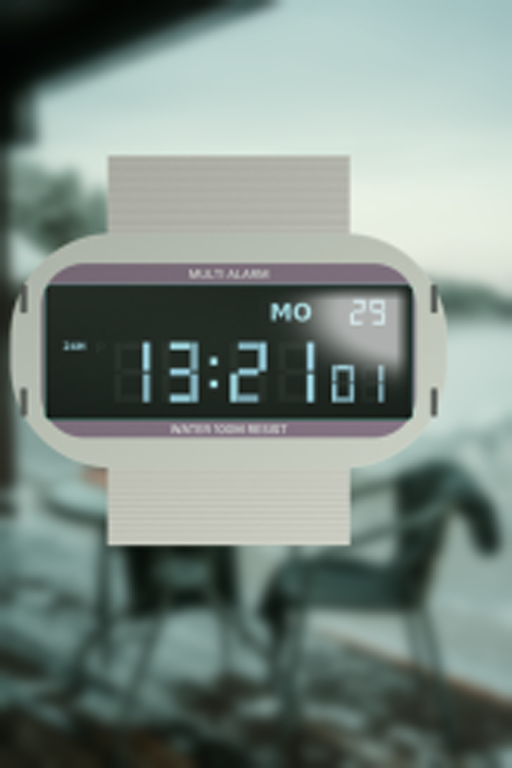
{"hour": 13, "minute": 21, "second": 1}
